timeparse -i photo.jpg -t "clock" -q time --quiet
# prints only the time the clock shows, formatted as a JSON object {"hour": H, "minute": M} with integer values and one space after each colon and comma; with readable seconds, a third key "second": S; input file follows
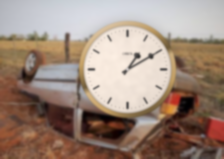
{"hour": 1, "minute": 10}
